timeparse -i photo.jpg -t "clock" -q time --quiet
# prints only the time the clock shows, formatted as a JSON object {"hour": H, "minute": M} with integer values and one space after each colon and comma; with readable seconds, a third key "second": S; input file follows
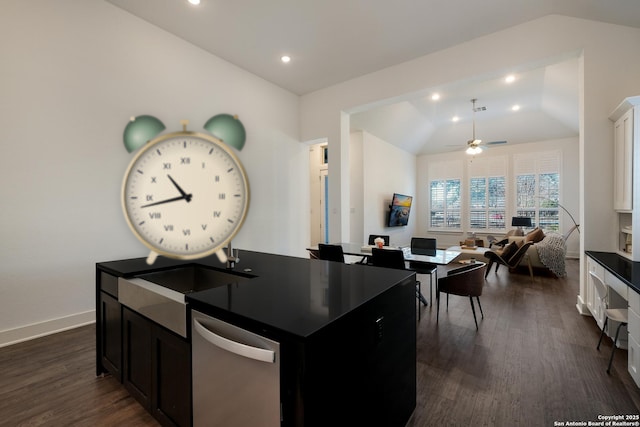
{"hour": 10, "minute": 43}
